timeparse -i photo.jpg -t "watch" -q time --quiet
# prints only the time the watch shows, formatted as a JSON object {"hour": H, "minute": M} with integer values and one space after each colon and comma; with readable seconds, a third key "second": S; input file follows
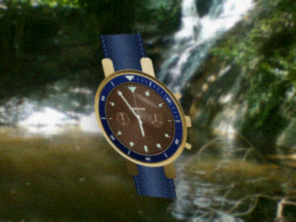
{"hour": 5, "minute": 55}
